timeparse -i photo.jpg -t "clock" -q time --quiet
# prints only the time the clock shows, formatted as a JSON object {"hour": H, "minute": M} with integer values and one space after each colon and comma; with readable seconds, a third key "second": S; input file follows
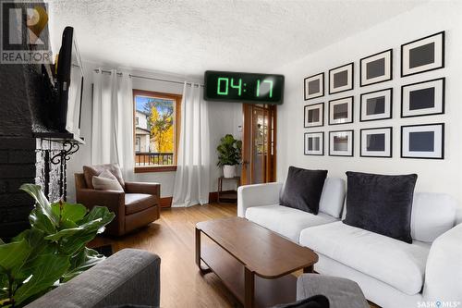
{"hour": 4, "minute": 17}
